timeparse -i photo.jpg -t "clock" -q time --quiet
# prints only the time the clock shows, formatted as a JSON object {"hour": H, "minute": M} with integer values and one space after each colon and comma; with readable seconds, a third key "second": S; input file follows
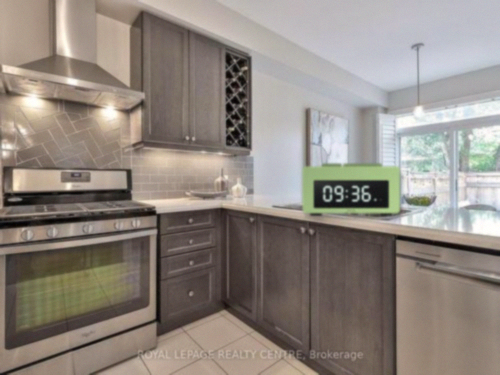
{"hour": 9, "minute": 36}
